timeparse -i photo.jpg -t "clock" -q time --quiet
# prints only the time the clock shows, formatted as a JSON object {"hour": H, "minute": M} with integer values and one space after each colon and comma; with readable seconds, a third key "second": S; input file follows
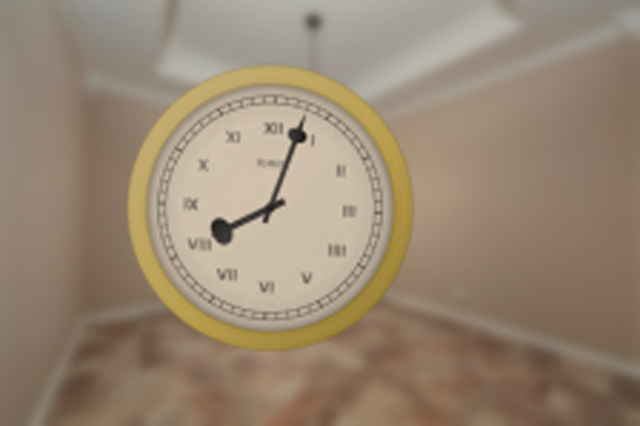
{"hour": 8, "minute": 3}
